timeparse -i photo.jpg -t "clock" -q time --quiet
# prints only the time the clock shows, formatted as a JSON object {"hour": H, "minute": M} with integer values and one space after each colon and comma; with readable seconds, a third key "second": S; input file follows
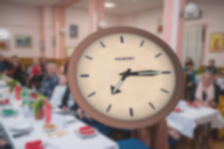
{"hour": 7, "minute": 15}
